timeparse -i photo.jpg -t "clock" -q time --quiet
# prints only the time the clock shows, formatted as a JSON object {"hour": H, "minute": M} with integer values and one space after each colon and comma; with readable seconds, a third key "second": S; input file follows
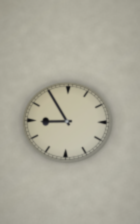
{"hour": 8, "minute": 55}
